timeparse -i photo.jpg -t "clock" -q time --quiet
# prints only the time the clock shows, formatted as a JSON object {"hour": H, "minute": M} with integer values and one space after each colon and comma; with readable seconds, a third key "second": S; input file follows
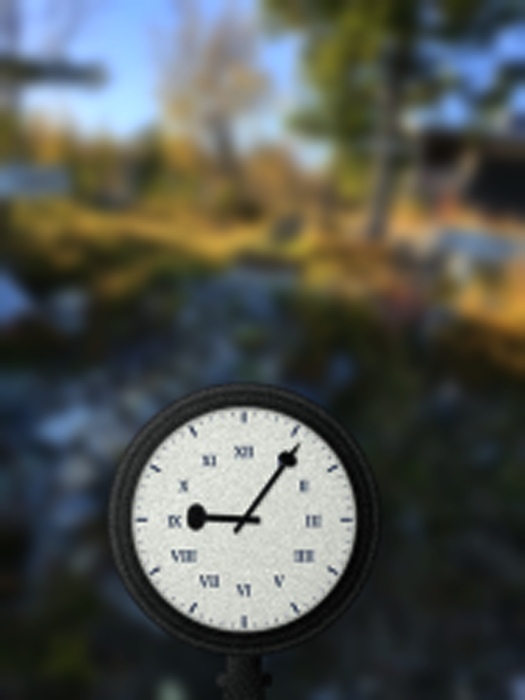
{"hour": 9, "minute": 6}
